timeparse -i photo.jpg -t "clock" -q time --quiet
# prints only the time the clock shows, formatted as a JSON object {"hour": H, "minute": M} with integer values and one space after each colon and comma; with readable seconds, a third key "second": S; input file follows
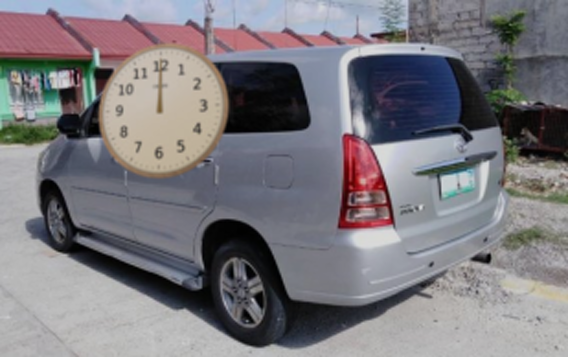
{"hour": 12, "minute": 0}
